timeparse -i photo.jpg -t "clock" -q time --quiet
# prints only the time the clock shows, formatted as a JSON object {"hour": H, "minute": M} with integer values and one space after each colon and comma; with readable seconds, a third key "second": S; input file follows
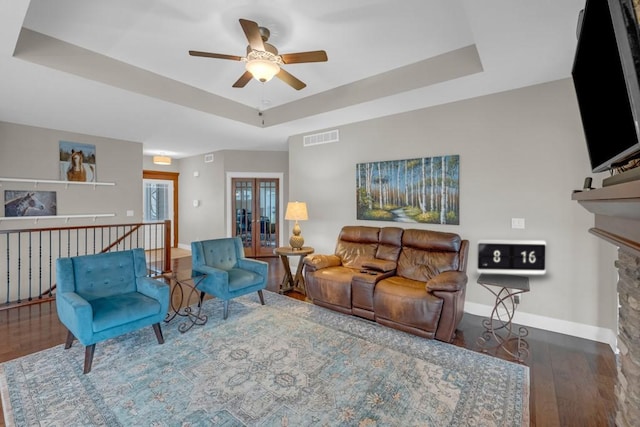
{"hour": 8, "minute": 16}
